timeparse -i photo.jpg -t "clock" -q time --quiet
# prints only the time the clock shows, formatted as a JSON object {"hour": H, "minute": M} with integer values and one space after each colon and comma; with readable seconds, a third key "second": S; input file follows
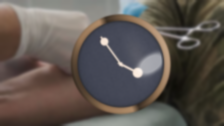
{"hour": 3, "minute": 54}
